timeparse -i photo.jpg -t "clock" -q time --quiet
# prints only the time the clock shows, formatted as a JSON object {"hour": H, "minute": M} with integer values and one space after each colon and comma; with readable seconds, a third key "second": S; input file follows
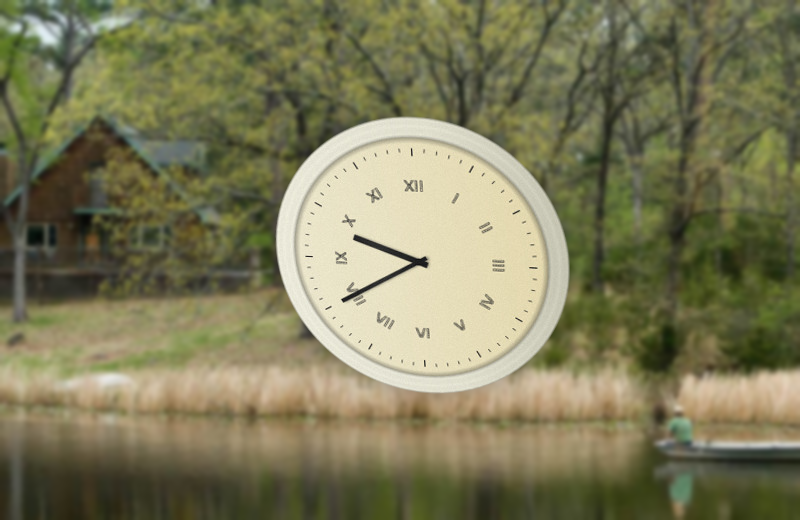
{"hour": 9, "minute": 40}
